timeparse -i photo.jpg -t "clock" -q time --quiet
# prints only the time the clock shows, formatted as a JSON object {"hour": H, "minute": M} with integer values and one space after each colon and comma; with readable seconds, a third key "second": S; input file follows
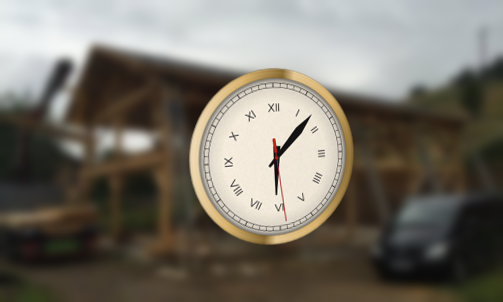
{"hour": 6, "minute": 7, "second": 29}
